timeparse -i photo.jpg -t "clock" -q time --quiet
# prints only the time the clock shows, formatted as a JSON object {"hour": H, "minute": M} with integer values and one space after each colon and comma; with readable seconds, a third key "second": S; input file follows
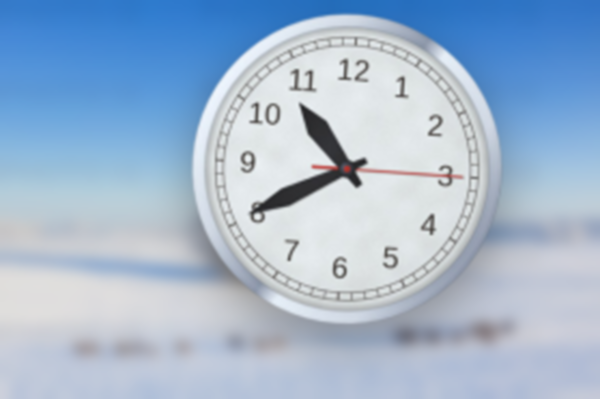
{"hour": 10, "minute": 40, "second": 15}
